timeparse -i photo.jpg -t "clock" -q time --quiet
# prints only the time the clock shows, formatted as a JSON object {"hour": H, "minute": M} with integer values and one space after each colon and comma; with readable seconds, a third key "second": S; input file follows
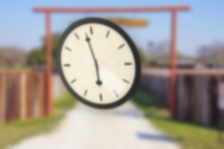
{"hour": 5, "minute": 58}
